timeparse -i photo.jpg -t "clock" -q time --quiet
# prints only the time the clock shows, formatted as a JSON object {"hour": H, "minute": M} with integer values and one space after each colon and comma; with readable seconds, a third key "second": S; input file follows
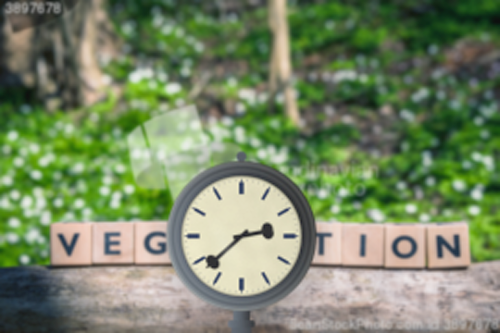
{"hour": 2, "minute": 38}
